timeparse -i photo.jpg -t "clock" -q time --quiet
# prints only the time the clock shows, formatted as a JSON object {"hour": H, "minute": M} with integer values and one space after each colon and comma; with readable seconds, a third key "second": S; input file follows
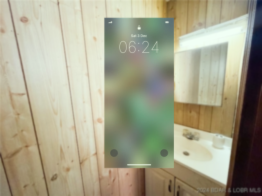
{"hour": 6, "minute": 24}
